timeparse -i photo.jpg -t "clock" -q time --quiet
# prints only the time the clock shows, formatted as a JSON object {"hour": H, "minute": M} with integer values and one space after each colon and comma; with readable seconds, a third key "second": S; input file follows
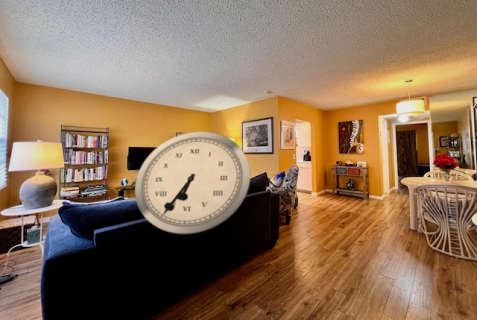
{"hour": 6, "minute": 35}
